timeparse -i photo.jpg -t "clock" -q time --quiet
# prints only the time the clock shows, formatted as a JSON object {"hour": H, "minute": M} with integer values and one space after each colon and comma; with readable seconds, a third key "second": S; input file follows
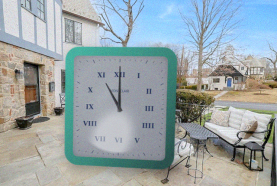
{"hour": 11, "minute": 0}
